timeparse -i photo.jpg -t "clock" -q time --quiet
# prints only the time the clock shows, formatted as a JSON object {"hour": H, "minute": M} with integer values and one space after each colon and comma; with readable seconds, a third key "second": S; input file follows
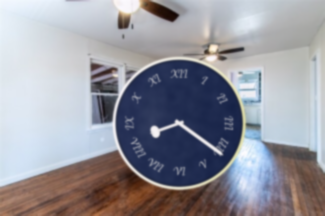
{"hour": 8, "minute": 21}
